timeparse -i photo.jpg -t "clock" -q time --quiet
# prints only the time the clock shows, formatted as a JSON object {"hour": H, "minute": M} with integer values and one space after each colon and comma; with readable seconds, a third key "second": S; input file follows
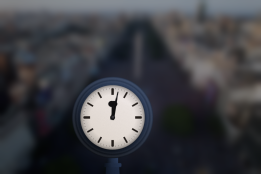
{"hour": 12, "minute": 2}
